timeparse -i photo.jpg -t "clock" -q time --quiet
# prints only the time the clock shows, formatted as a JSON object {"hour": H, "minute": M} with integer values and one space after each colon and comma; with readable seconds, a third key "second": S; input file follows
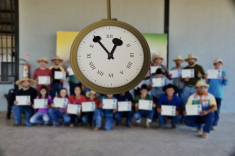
{"hour": 12, "minute": 54}
